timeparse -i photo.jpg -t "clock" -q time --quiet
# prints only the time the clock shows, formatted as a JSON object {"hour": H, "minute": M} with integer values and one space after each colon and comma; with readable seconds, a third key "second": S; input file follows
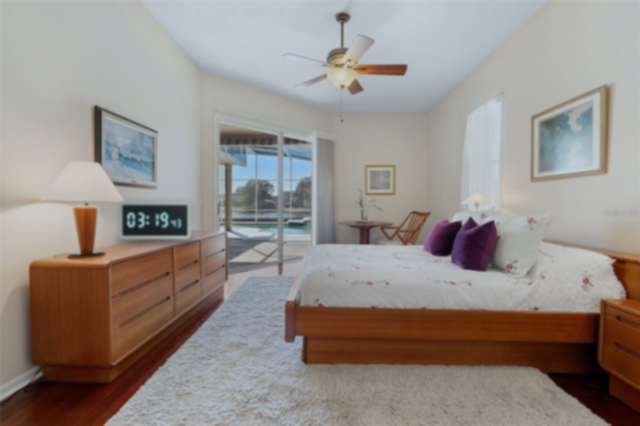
{"hour": 3, "minute": 19}
